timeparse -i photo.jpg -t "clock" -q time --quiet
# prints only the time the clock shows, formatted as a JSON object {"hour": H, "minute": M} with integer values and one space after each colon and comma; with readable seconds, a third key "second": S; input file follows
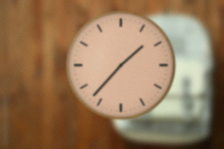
{"hour": 1, "minute": 37}
